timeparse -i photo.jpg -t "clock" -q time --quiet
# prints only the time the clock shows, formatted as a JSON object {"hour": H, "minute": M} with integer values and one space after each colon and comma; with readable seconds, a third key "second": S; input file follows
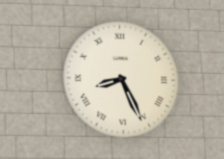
{"hour": 8, "minute": 26}
